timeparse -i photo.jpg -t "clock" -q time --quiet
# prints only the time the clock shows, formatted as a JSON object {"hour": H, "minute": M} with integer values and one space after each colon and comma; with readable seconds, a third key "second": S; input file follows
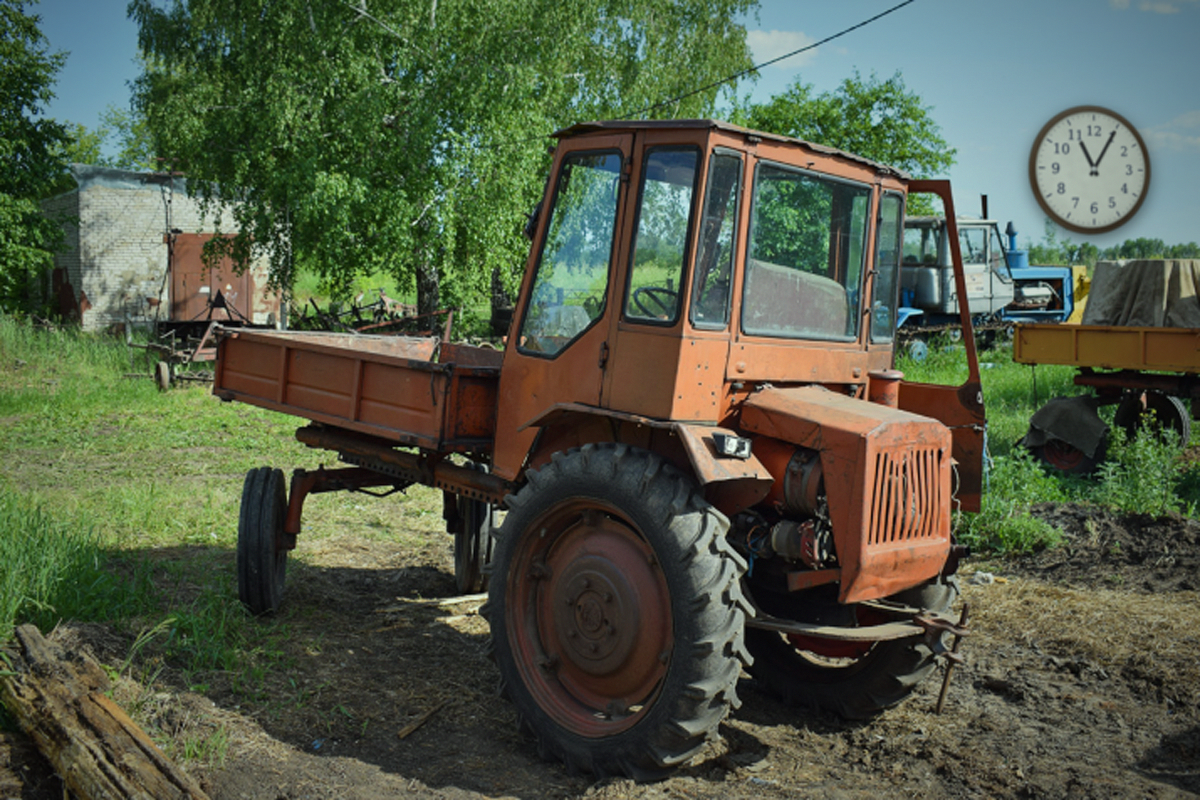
{"hour": 11, "minute": 5}
